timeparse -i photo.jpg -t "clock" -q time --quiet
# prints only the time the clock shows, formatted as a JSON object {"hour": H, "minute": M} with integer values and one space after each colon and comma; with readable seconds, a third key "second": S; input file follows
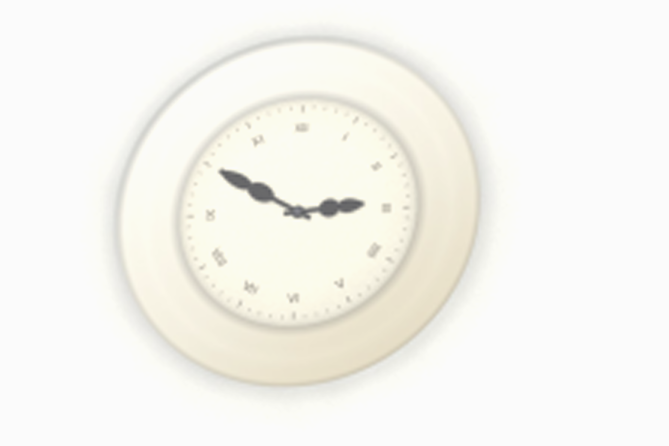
{"hour": 2, "minute": 50}
